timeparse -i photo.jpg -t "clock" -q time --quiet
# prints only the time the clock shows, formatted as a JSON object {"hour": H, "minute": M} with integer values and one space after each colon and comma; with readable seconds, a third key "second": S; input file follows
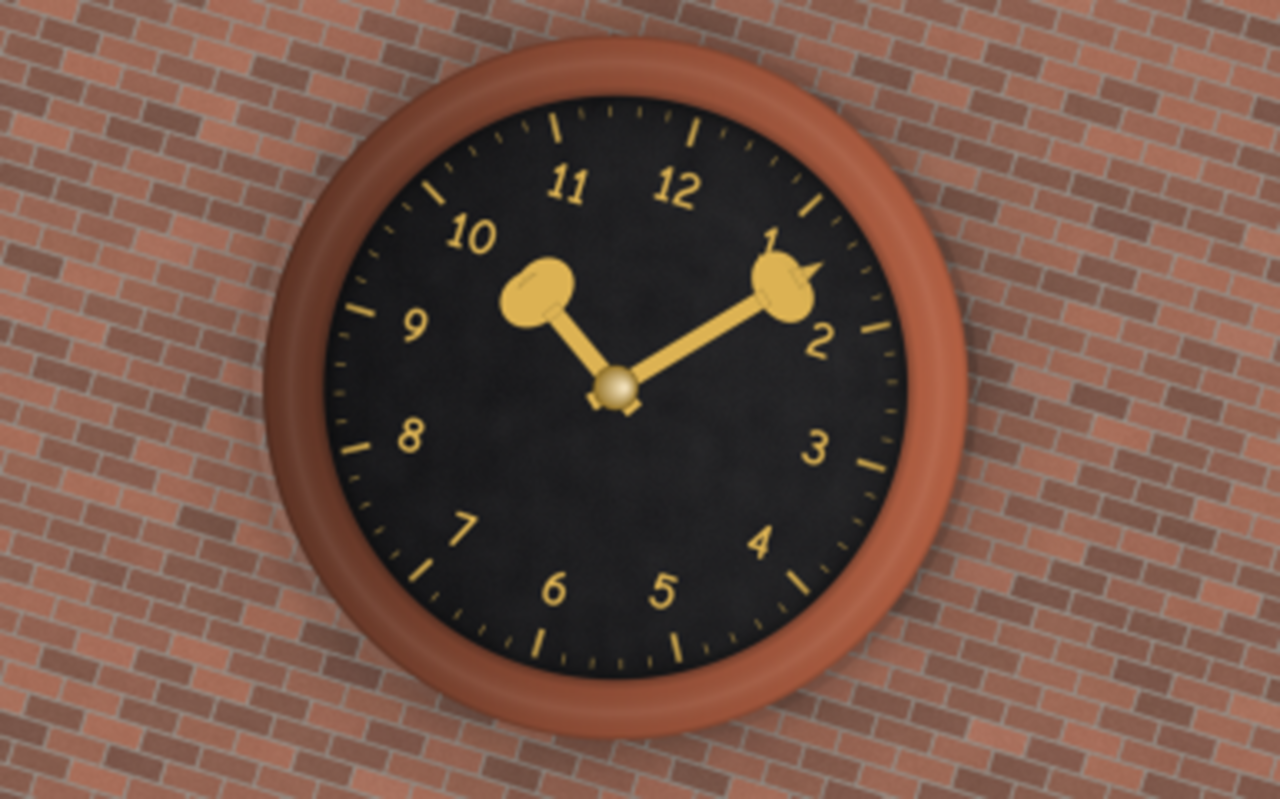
{"hour": 10, "minute": 7}
